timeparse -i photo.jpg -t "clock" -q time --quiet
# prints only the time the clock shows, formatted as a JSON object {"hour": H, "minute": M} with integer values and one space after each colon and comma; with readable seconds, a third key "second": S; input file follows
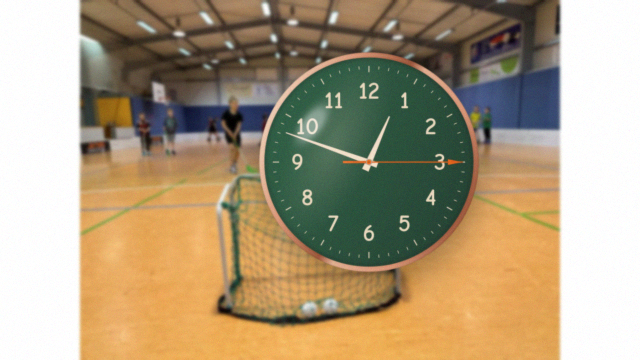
{"hour": 12, "minute": 48, "second": 15}
